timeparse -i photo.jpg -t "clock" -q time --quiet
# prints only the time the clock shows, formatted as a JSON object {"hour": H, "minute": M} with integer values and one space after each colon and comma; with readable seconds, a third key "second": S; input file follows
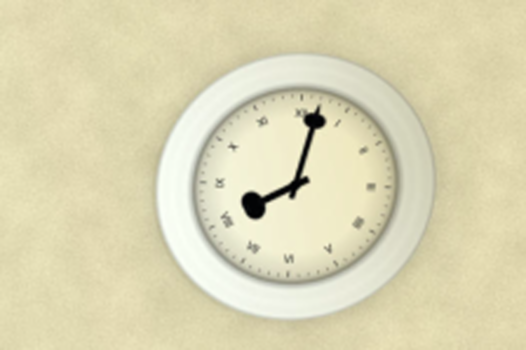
{"hour": 8, "minute": 2}
